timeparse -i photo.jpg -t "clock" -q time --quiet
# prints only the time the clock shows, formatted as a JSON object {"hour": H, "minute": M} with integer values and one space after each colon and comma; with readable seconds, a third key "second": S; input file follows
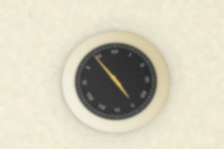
{"hour": 4, "minute": 54}
